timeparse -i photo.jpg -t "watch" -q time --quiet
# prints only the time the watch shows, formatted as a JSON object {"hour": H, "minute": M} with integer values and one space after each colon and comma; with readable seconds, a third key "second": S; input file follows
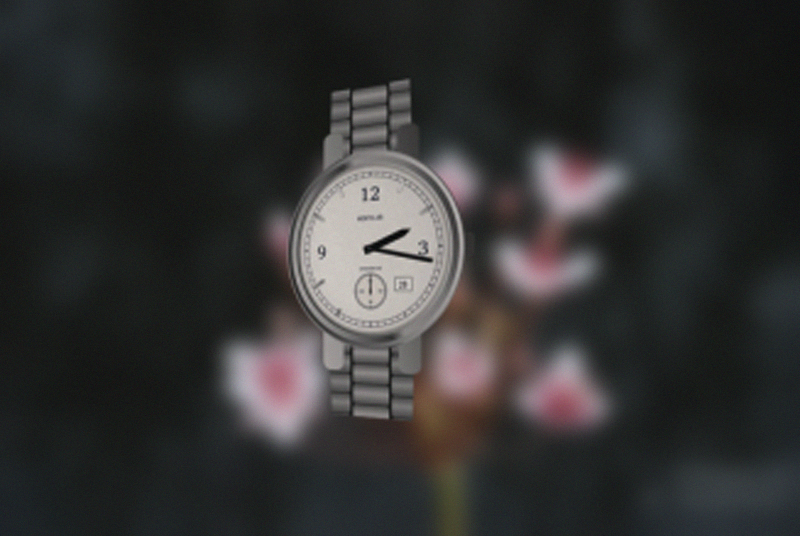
{"hour": 2, "minute": 17}
